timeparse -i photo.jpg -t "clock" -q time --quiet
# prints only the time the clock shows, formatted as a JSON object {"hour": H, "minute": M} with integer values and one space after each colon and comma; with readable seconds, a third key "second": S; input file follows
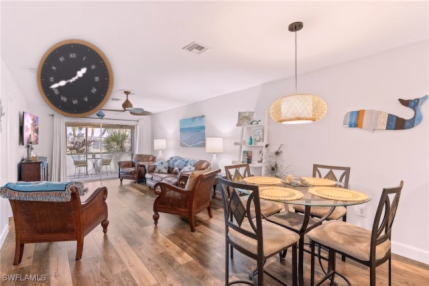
{"hour": 1, "minute": 42}
